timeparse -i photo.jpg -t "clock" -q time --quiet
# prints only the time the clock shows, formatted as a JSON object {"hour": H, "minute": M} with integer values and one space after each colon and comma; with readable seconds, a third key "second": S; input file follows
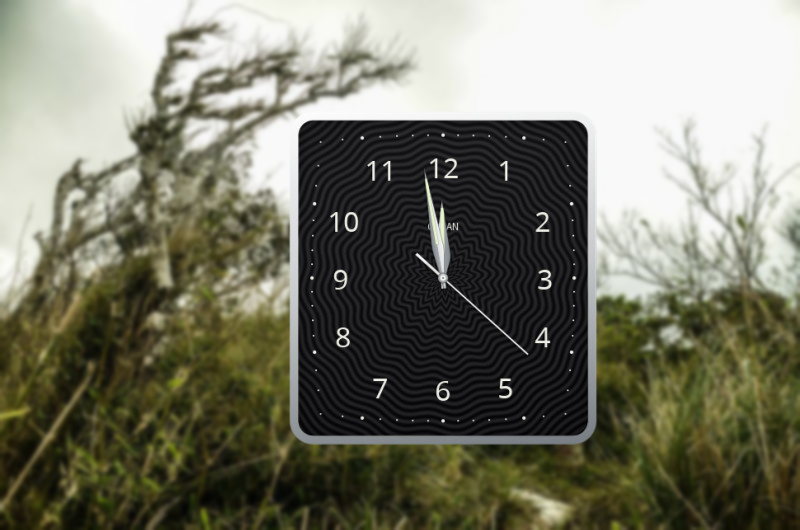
{"hour": 11, "minute": 58, "second": 22}
